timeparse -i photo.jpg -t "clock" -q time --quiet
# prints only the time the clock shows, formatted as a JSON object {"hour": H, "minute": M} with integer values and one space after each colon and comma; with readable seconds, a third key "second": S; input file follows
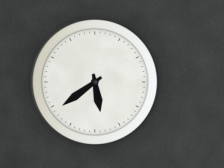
{"hour": 5, "minute": 39}
